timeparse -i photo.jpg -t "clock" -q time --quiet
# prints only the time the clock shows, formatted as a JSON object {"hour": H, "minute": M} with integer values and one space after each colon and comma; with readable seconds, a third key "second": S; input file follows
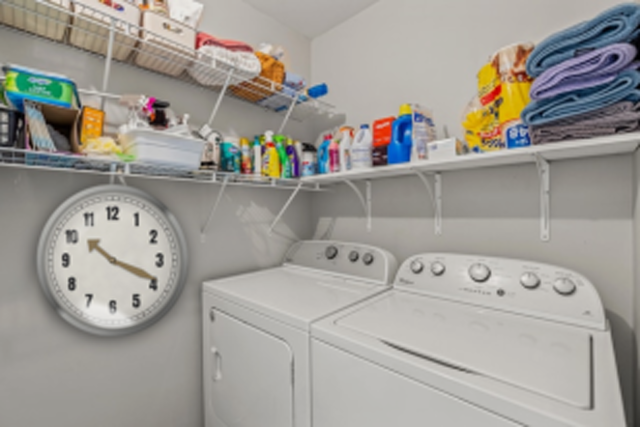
{"hour": 10, "minute": 19}
